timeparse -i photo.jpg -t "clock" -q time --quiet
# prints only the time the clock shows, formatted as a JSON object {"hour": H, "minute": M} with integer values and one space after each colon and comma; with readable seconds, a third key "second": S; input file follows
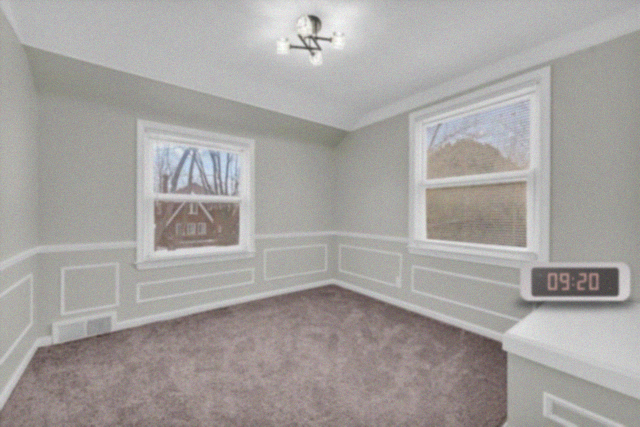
{"hour": 9, "minute": 20}
